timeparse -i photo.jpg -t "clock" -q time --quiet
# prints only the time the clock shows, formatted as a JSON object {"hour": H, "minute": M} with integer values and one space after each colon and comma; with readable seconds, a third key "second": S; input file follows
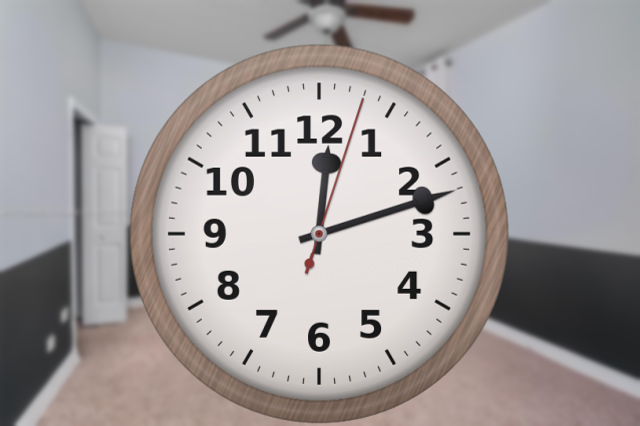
{"hour": 12, "minute": 12, "second": 3}
